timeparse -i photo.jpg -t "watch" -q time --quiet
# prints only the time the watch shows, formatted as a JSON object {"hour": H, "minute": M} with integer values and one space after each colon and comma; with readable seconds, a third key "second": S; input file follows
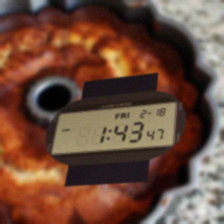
{"hour": 1, "minute": 43, "second": 47}
